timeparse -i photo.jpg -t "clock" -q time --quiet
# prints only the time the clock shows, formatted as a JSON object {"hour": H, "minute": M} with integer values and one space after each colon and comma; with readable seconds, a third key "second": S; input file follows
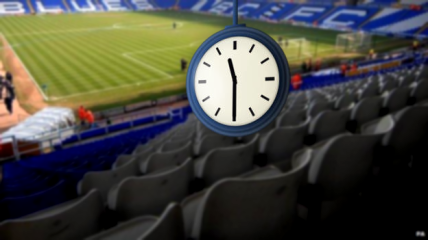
{"hour": 11, "minute": 30}
